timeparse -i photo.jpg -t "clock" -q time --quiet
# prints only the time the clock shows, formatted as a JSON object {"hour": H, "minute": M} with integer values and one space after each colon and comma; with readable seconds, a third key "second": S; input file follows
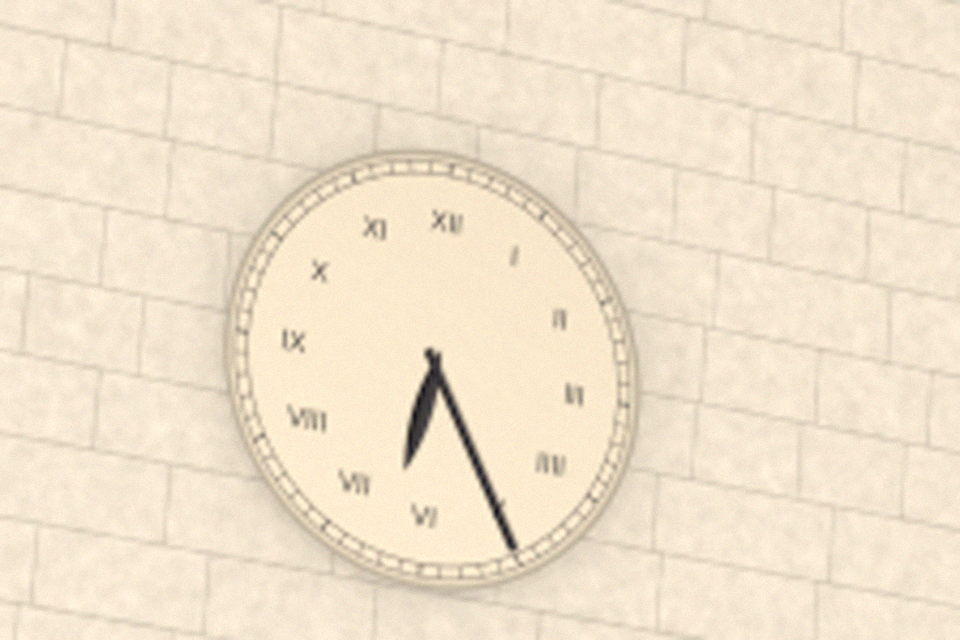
{"hour": 6, "minute": 25}
